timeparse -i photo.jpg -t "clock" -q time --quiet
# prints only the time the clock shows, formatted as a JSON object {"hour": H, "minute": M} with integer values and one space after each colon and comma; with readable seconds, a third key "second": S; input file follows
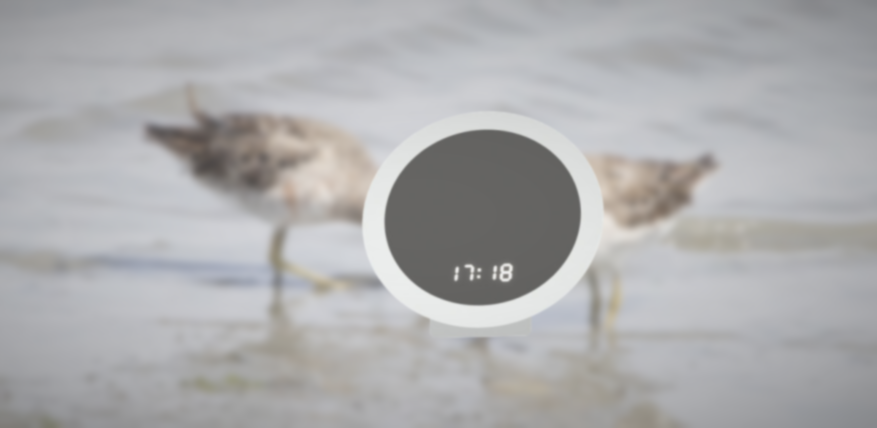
{"hour": 17, "minute": 18}
